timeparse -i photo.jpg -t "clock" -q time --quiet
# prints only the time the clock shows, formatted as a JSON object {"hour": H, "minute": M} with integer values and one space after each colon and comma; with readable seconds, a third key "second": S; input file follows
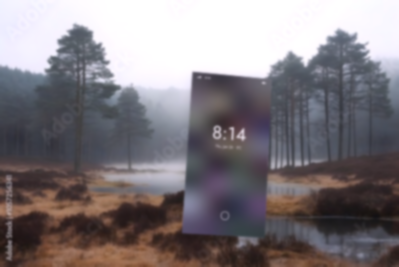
{"hour": 8, "minute": 14}
